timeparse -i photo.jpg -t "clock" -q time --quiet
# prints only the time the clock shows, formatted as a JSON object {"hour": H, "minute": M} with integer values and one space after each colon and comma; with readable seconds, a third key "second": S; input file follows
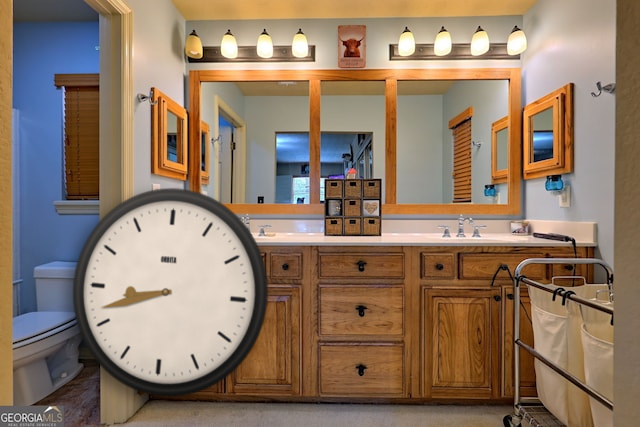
{"hour": 8, "minute": 42}
